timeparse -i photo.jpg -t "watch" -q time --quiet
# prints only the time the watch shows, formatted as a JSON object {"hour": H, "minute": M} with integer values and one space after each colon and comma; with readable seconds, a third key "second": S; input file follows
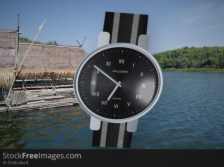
{"hour": 6, "minute": 51}
